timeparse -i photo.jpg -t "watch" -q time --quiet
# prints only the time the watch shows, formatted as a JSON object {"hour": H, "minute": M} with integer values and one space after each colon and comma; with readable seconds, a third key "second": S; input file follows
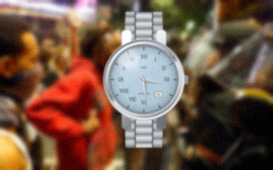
{"hour": 3, "minute": 29}
